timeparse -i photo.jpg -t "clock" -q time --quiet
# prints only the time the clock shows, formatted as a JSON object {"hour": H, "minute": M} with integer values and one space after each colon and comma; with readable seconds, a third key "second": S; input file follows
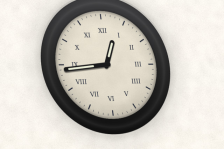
{"hour": 12, "minute": 44}
